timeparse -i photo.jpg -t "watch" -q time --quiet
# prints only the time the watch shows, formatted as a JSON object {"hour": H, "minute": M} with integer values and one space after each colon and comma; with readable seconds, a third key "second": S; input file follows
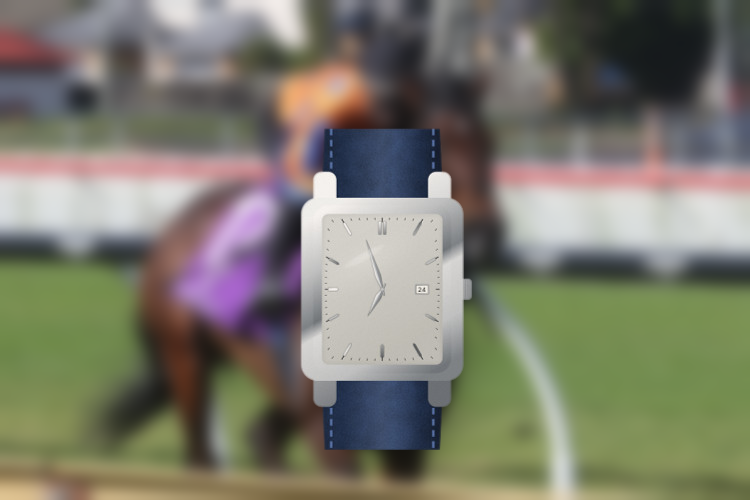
{"hour": 6, "minute": 57}
